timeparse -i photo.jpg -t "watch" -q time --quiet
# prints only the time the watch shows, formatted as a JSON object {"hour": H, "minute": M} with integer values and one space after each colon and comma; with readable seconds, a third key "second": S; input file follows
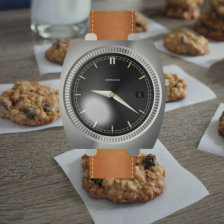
{"hour": 9, "minute": 21}
